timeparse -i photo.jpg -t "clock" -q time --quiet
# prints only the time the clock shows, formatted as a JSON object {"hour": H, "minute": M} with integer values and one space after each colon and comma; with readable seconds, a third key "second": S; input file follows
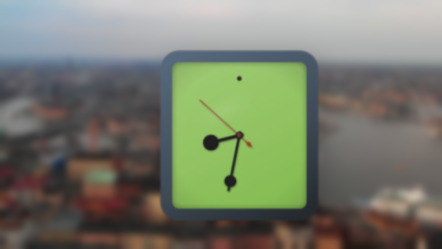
{"hour": 8, "minute": 31, "second": 52}
